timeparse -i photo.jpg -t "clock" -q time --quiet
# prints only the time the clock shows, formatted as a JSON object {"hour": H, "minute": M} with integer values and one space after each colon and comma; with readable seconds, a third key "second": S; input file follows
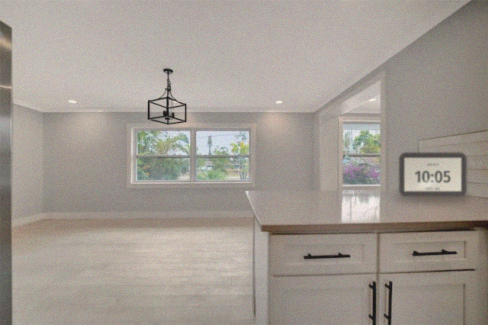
{"hour": 10, "minute": 5}
